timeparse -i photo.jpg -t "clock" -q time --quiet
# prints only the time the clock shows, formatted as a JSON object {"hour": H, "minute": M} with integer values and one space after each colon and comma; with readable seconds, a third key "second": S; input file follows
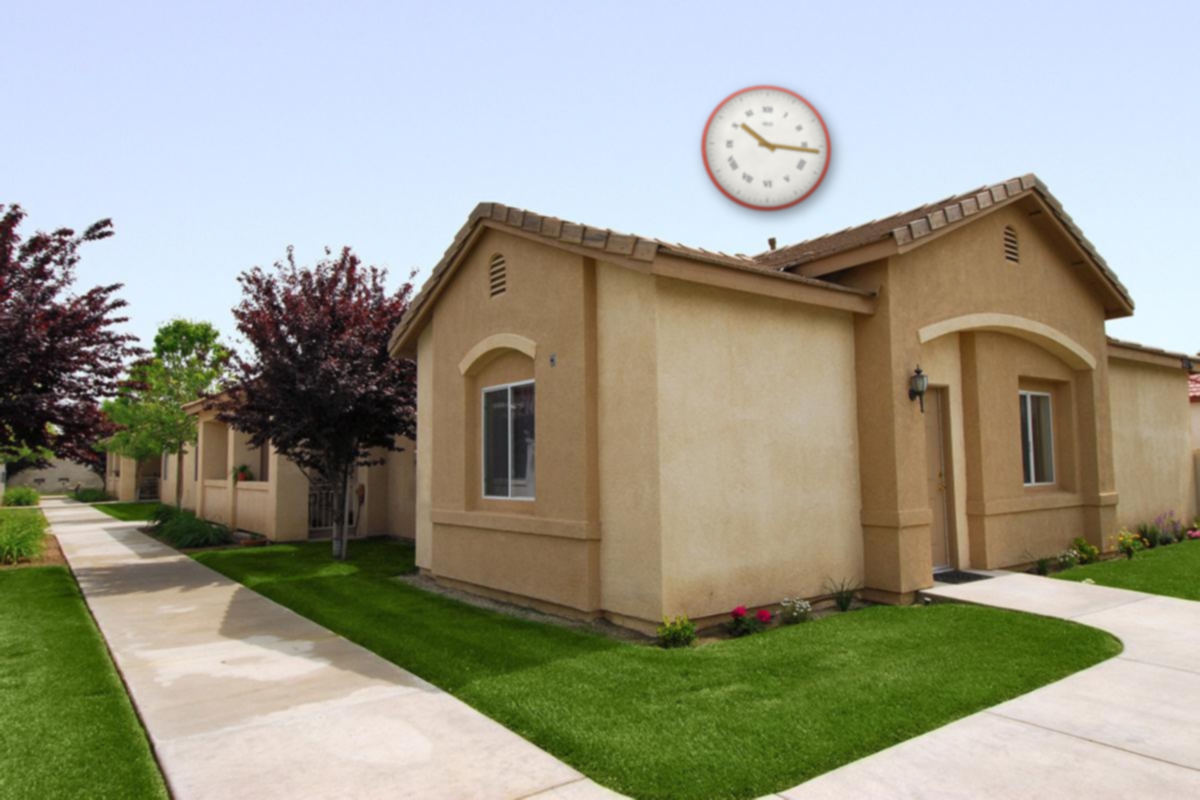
{"hour": 10, "minute": 16}
